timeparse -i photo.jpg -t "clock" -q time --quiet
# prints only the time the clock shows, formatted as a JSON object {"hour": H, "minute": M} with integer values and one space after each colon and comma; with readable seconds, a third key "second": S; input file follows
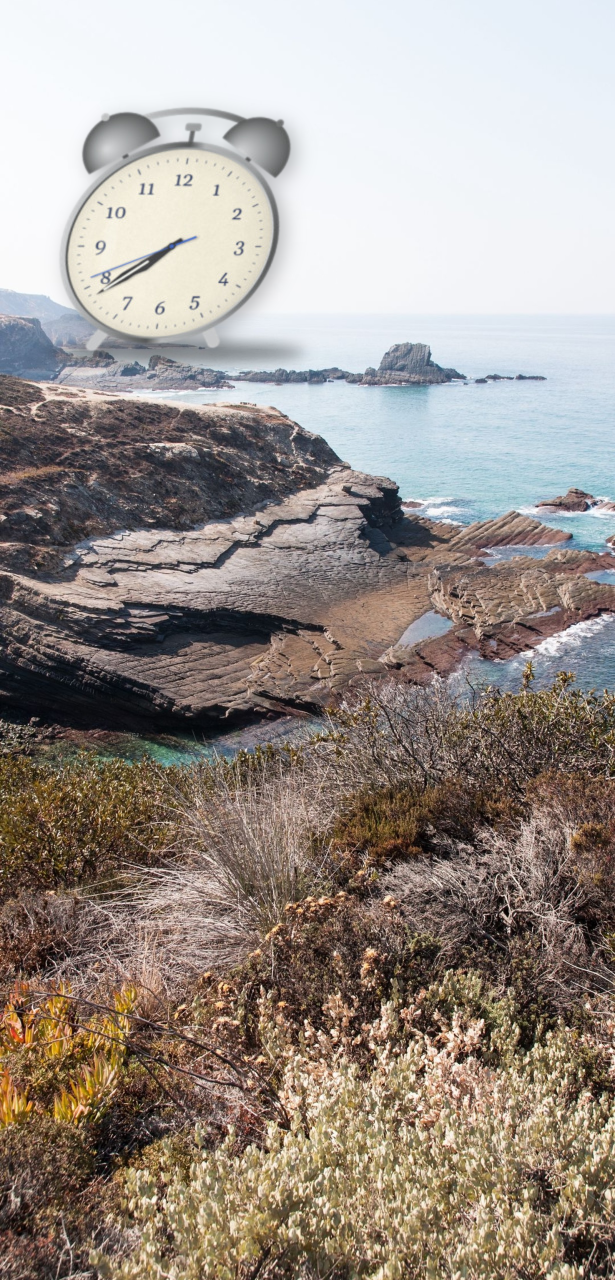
{"hour": 7, "minute": 38, "second": 41}
